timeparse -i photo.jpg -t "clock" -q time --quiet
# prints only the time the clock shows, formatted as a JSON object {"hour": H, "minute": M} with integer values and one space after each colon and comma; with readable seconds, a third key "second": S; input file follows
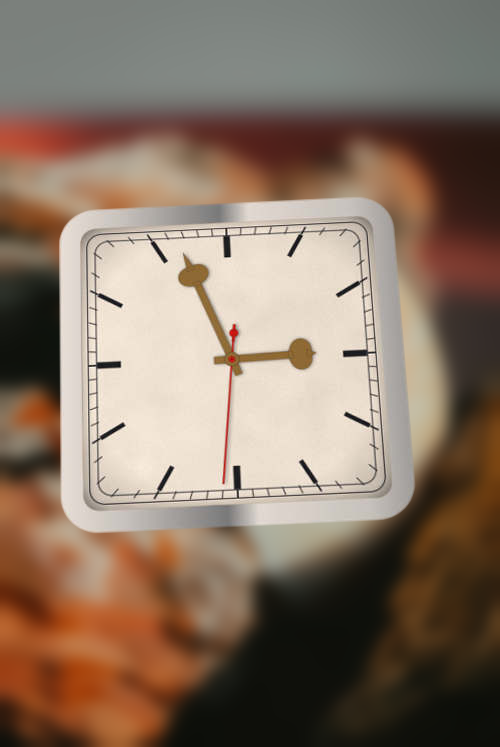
{"hour": 2, "minute": 56, "second": 31}
